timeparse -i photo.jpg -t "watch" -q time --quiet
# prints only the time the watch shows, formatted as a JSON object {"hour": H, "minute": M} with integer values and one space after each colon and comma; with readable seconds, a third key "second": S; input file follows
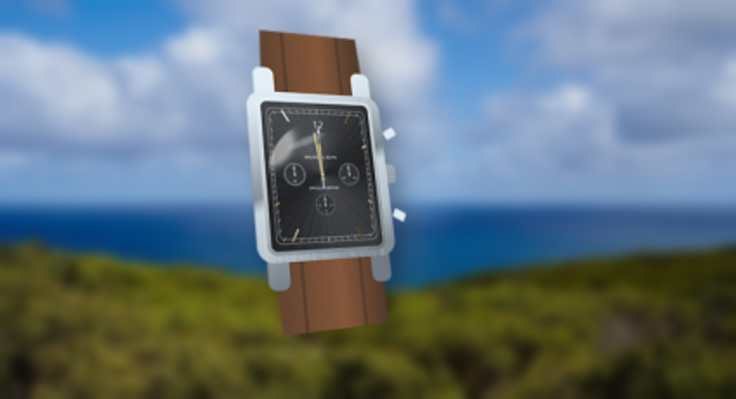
{"hour": 11, "minute": 59}
